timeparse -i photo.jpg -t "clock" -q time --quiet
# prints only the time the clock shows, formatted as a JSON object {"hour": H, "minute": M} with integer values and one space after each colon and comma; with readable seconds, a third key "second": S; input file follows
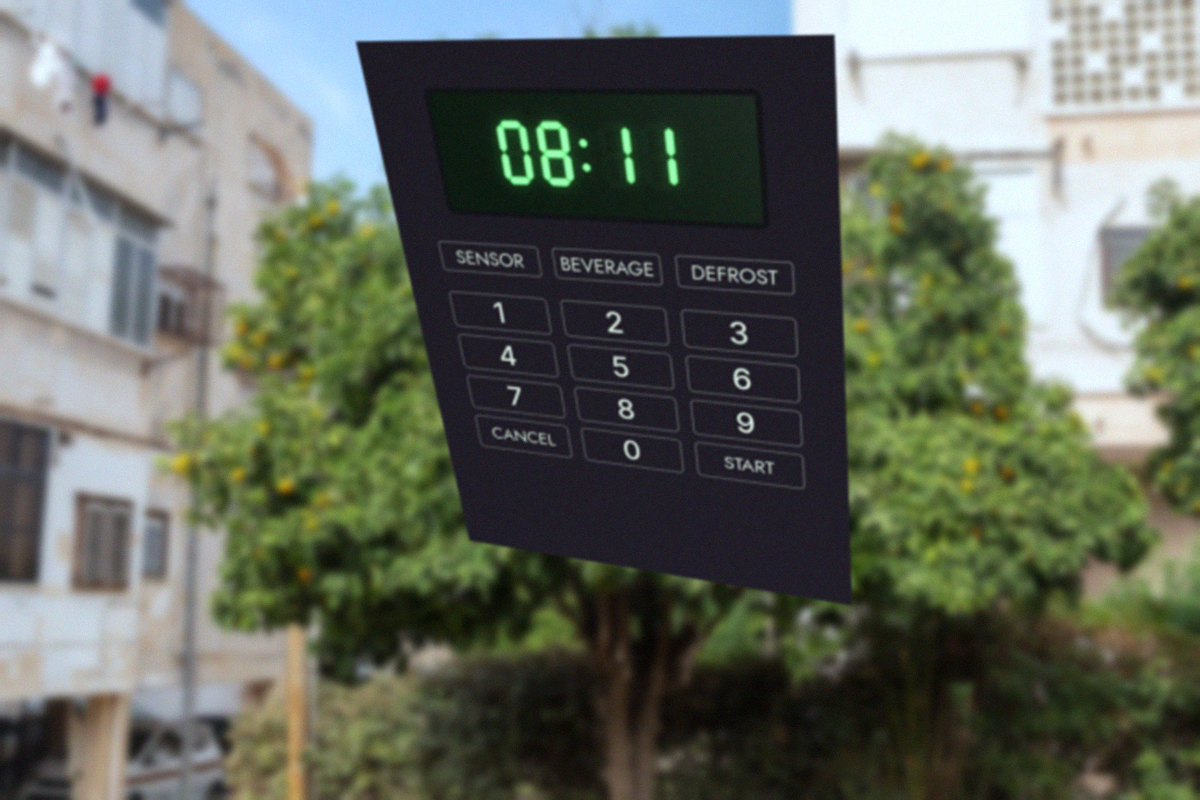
{"hour": 8, "minute": 11}
